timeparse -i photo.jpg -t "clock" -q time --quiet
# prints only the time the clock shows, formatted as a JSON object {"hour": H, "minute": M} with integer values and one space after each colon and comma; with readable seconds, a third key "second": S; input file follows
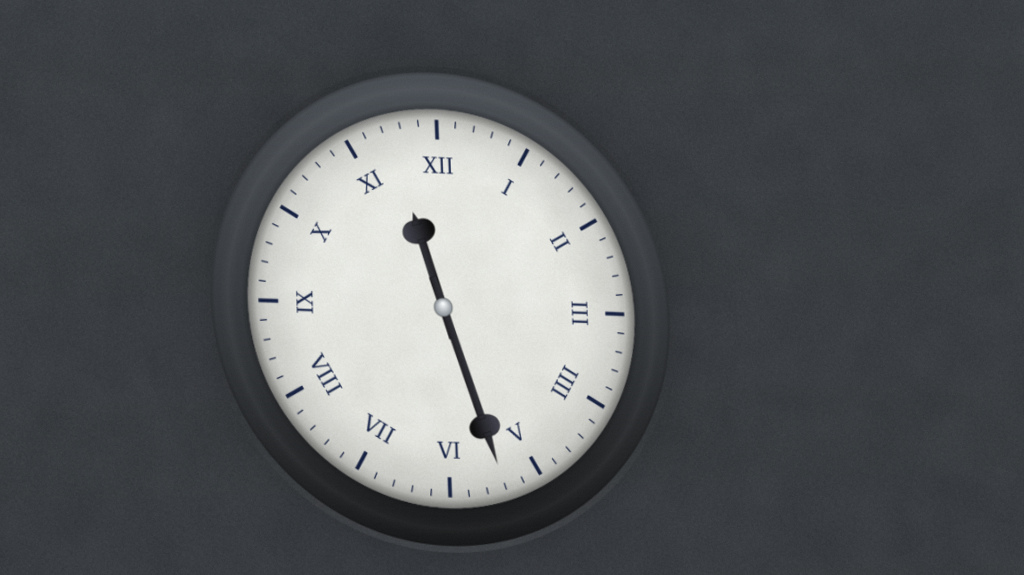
{"hour": 11, "minute": 27}
